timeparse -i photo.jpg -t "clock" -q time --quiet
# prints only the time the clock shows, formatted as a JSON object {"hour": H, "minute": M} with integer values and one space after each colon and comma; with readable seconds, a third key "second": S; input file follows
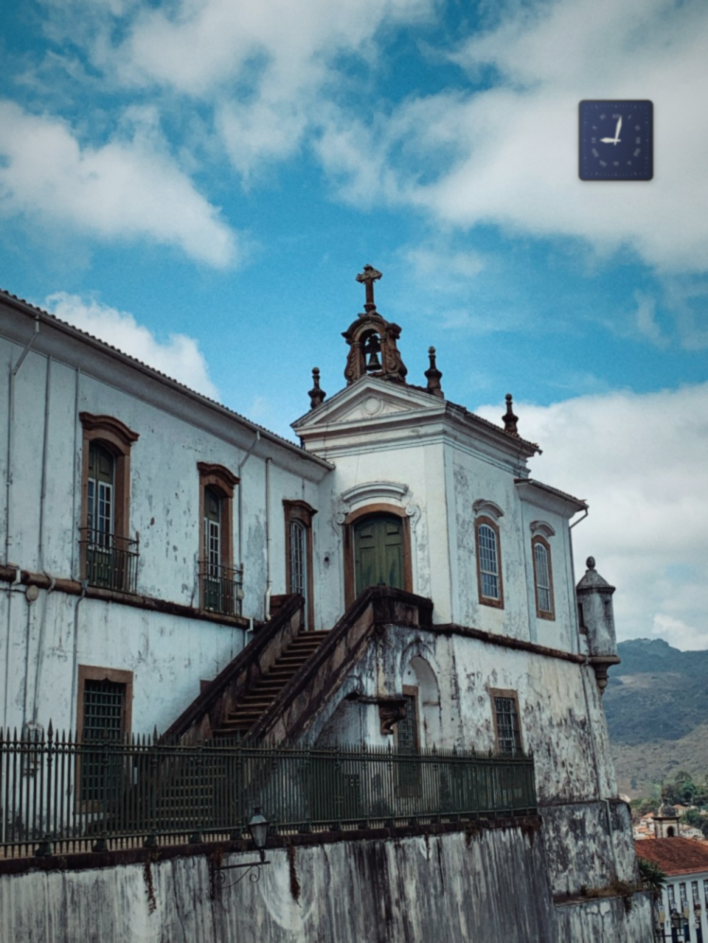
{"hour": 9, "minute": 2}
